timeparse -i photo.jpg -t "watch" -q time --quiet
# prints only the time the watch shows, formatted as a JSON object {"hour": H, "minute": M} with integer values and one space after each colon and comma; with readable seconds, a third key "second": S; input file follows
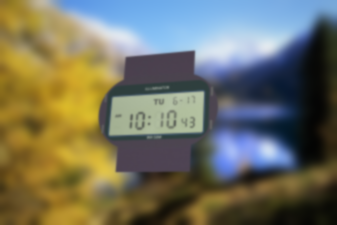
{"hour": 10, "minute": 10, "second": 43}
